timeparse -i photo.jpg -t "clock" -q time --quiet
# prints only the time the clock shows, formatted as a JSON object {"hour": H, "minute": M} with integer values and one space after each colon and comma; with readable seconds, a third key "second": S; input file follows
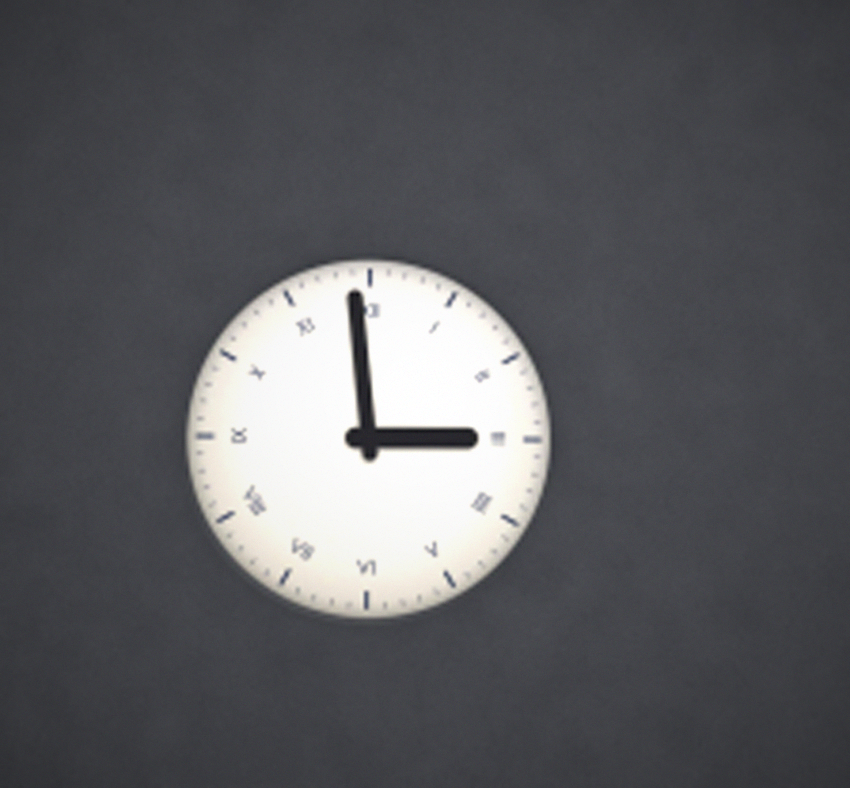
{"hour": 2, "minute": 59}
